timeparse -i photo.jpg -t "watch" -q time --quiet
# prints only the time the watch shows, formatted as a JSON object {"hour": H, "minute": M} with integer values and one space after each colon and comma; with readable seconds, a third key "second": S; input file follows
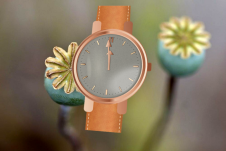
{"hour": 11, "minute": 59}
